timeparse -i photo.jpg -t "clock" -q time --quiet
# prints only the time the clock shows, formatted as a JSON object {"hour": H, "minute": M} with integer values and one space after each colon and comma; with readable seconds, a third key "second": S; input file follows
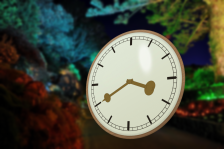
{"hour": 3, "minute": 40}
